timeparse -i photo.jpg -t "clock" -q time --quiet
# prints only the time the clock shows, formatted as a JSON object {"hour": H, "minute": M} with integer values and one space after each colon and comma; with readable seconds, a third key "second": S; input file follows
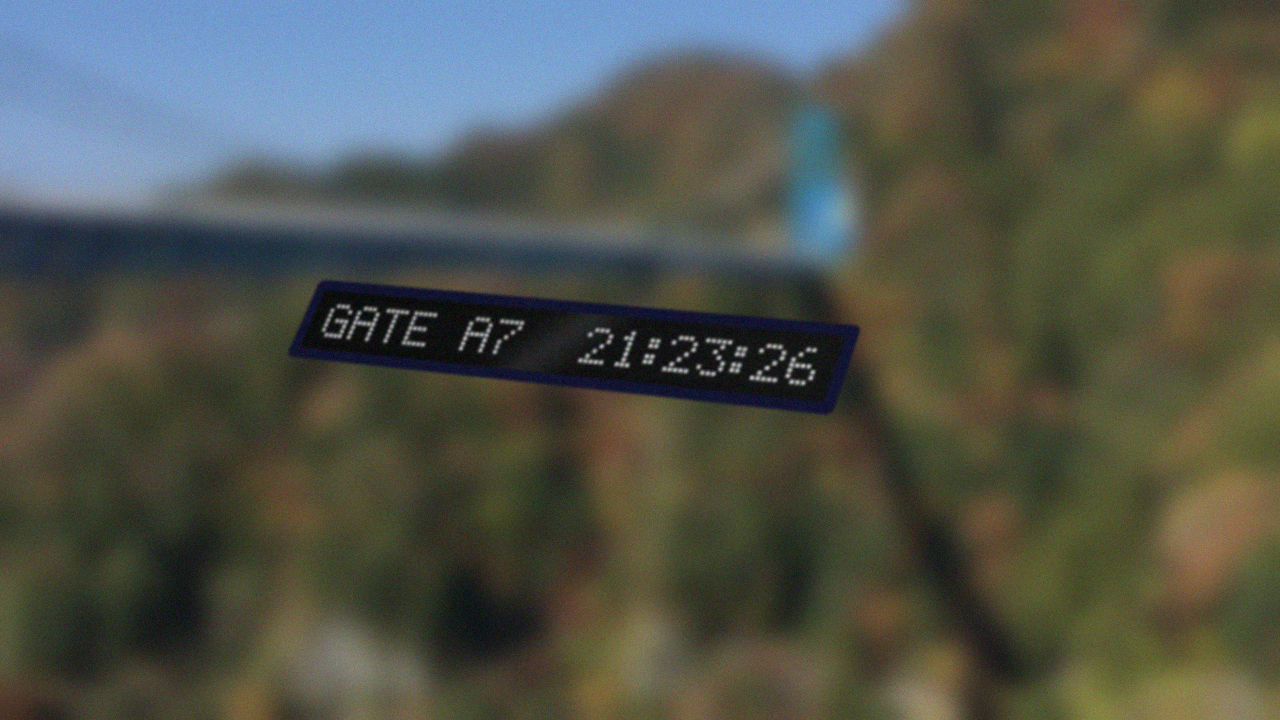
{"hour": 21, "minute": 23, "second": 26}
